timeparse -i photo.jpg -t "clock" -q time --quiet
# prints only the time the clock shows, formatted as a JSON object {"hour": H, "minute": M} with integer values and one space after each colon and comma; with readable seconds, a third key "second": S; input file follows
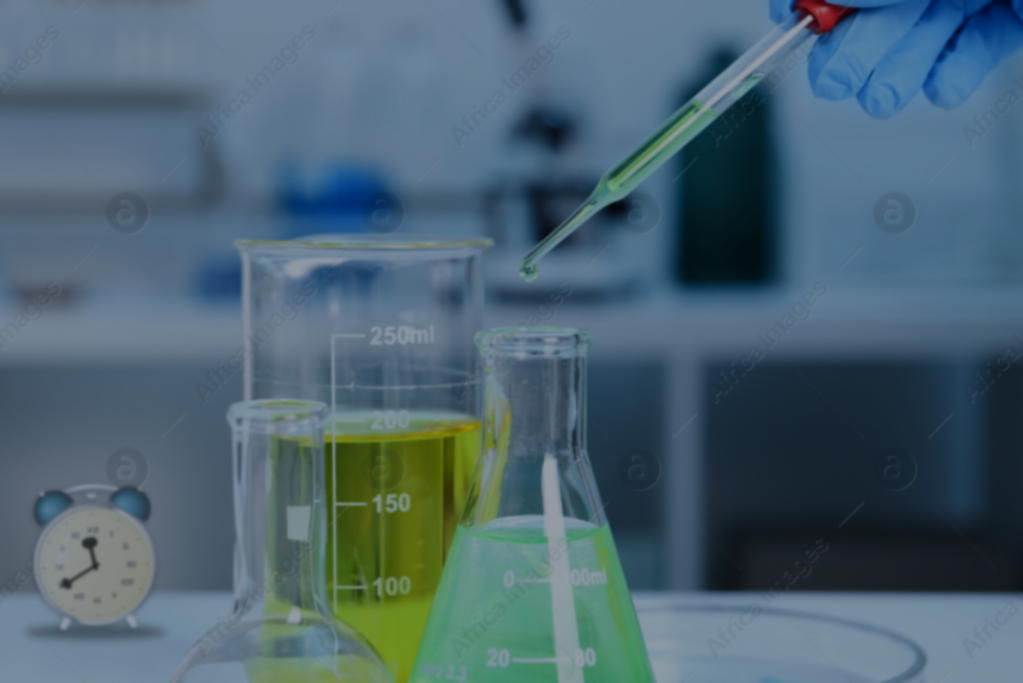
{"hour": 11, "minute": 40}
